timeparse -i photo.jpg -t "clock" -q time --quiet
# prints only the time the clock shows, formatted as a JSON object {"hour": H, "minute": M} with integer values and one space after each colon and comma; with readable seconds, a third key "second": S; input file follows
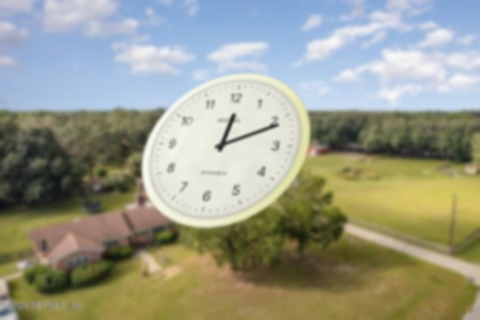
{"hour": 12, "minute": 11}
